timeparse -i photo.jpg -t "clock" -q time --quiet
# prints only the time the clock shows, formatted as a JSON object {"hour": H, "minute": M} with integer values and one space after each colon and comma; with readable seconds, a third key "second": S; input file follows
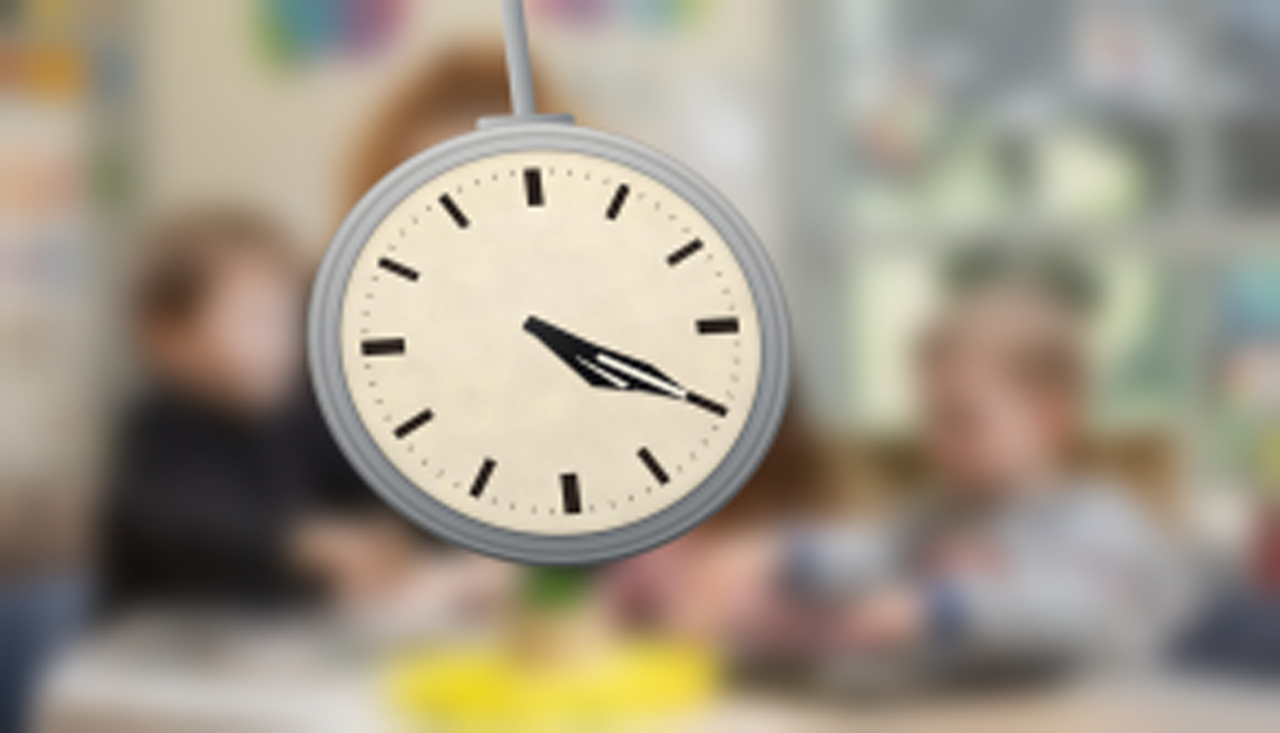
{"hour": 4, "minute": 20}
